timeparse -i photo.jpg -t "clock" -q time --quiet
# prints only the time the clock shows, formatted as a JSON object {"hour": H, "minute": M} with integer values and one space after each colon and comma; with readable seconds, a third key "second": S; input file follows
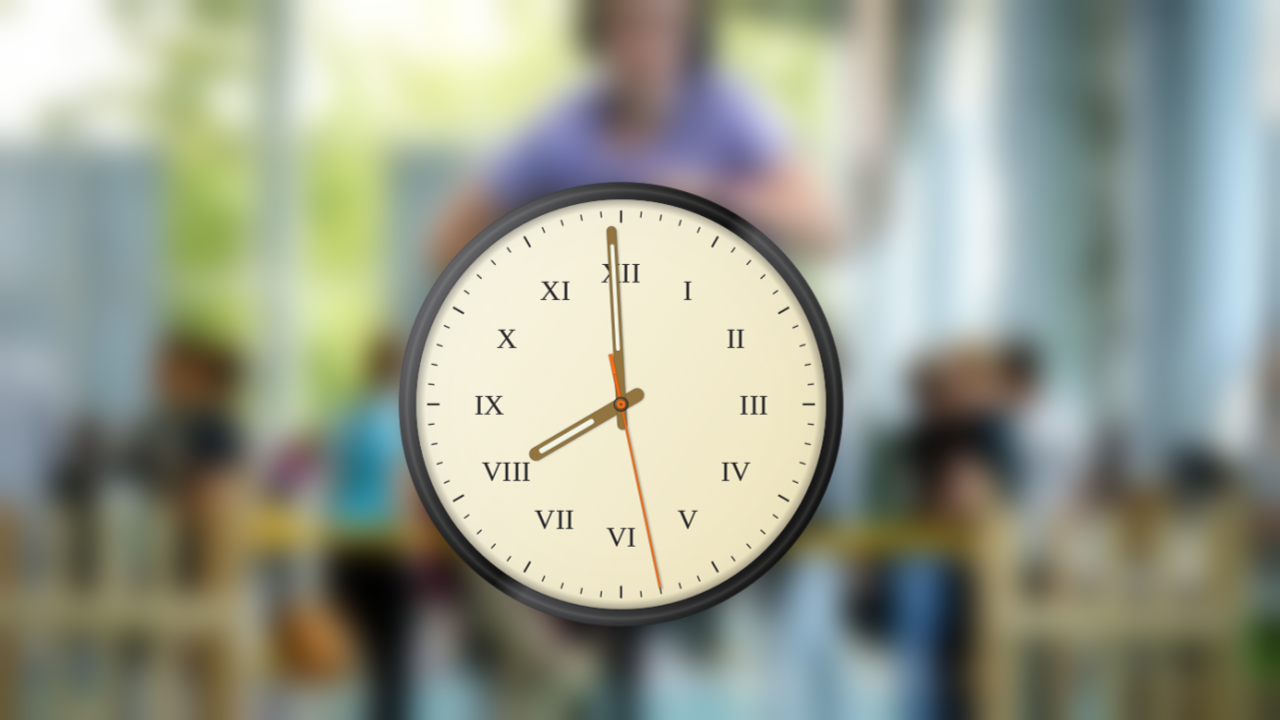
{"hour": 7, "minute": 59, "second": 28}
